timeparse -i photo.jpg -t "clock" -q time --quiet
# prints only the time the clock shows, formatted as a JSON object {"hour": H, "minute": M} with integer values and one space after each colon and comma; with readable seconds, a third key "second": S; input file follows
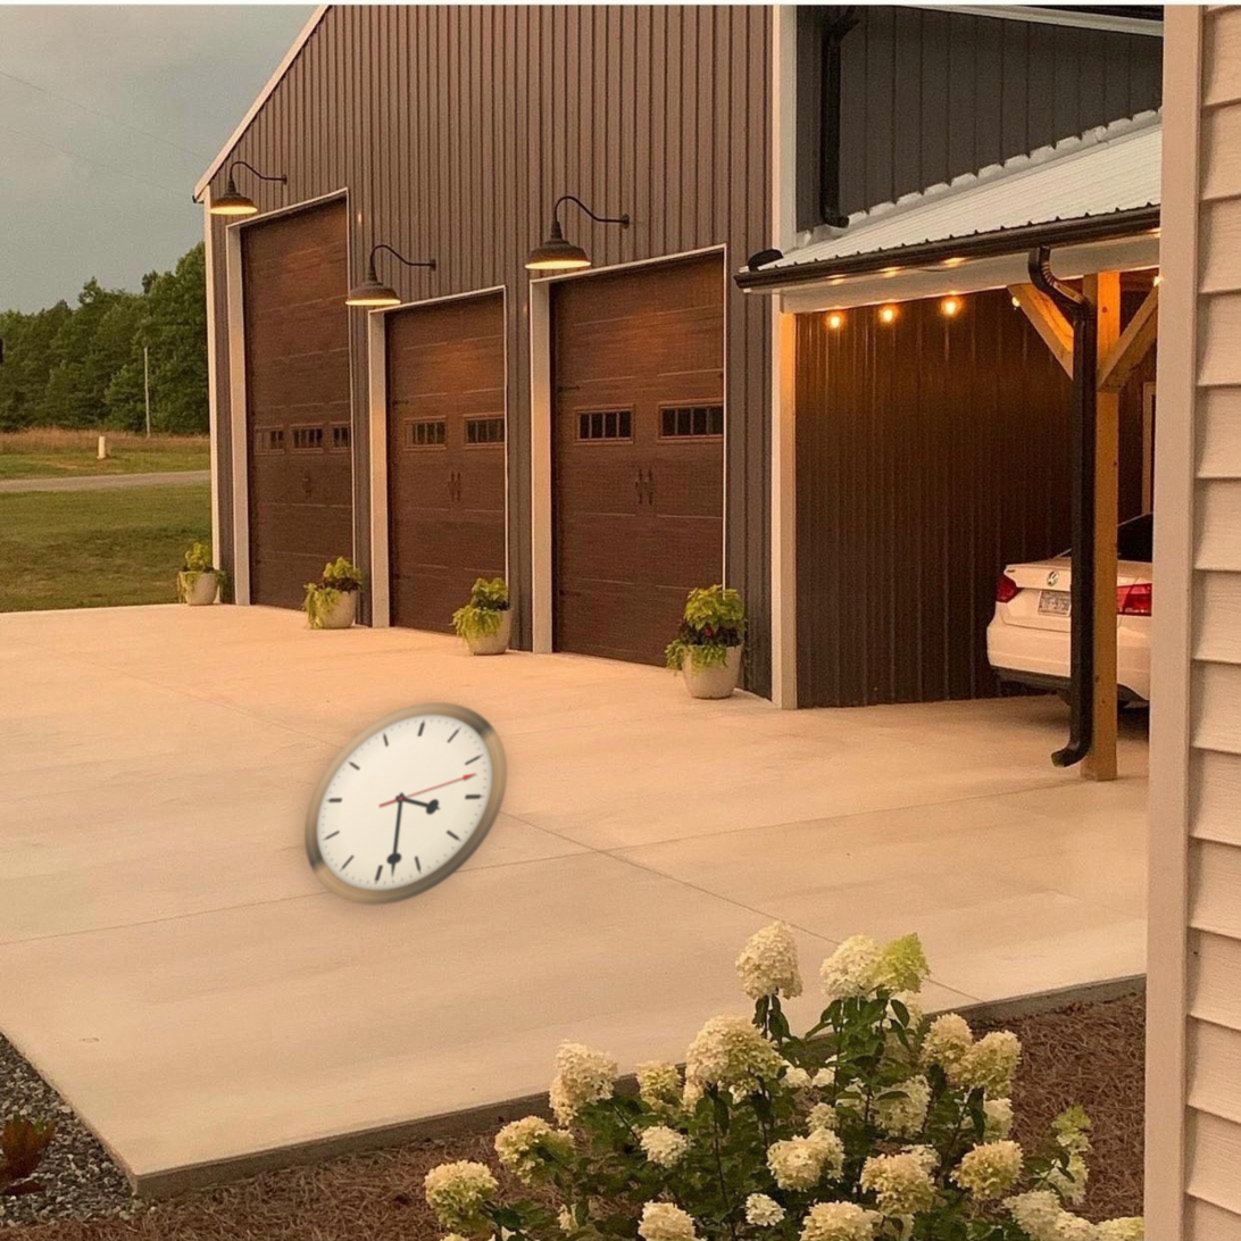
{"hour": 3, "minute": 28, "second": 12}
